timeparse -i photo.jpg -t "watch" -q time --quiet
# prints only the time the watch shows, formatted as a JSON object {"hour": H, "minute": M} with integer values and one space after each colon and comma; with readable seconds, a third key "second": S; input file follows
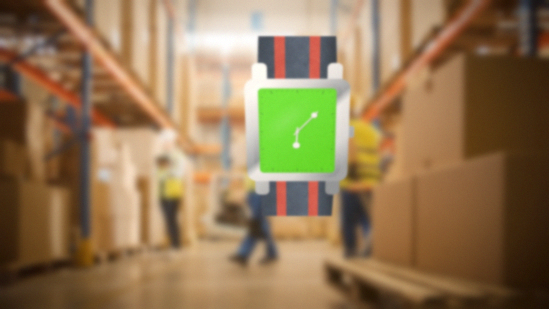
{"hour": 6, "minute": 7}
